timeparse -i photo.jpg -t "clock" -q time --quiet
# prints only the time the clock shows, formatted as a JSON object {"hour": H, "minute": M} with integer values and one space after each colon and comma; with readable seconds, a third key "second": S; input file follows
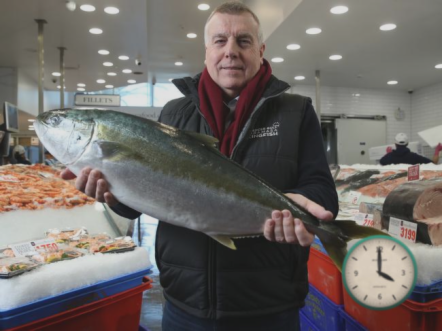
{"hour": 4, "minute": 0}
